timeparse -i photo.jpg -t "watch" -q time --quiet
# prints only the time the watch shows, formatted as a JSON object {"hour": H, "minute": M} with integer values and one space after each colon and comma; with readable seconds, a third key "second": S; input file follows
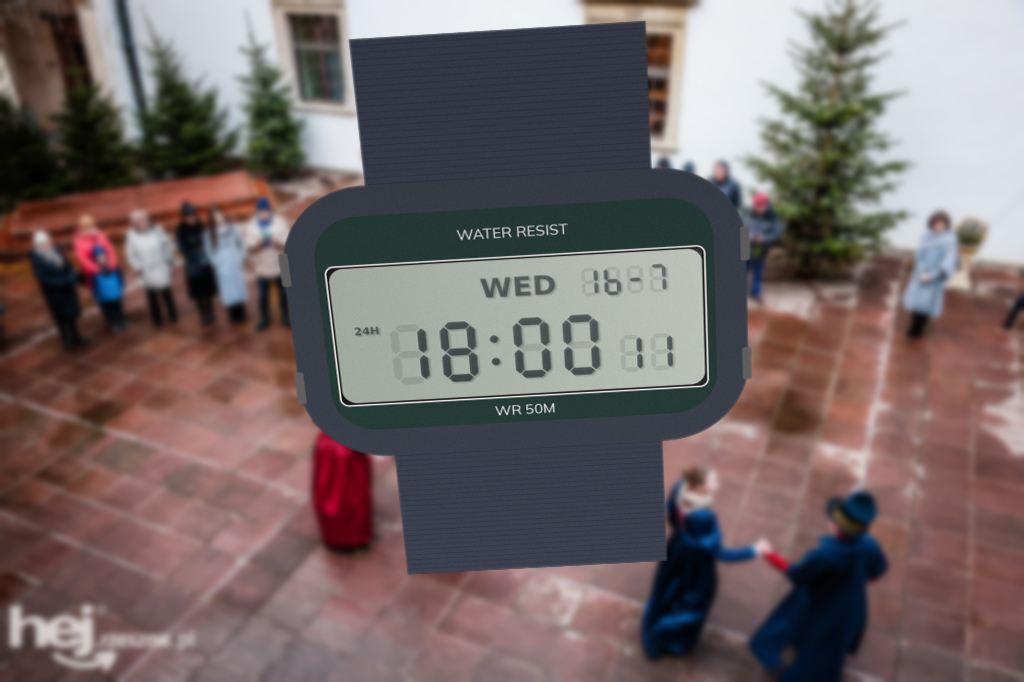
{"hour": 18, "minute": 0, "second": 11}
